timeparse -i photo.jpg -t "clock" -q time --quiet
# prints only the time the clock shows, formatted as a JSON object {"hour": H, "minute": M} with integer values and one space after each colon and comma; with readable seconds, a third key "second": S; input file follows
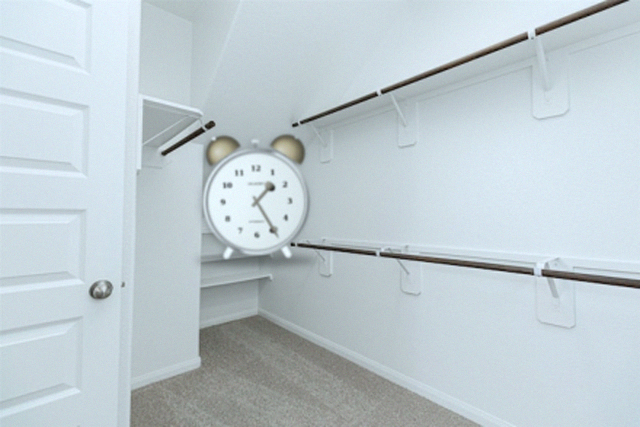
{"hour": 1, "minute": 25}
